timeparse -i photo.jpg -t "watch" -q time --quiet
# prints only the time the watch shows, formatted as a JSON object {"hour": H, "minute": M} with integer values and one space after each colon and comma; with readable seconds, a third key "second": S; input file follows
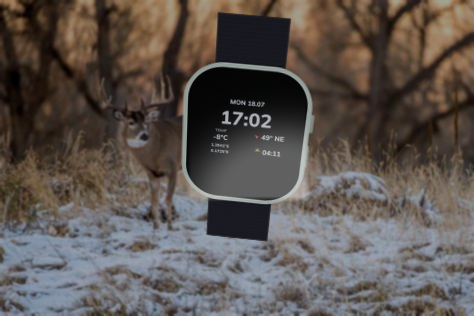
{"hour": 17, "minute": 2}
